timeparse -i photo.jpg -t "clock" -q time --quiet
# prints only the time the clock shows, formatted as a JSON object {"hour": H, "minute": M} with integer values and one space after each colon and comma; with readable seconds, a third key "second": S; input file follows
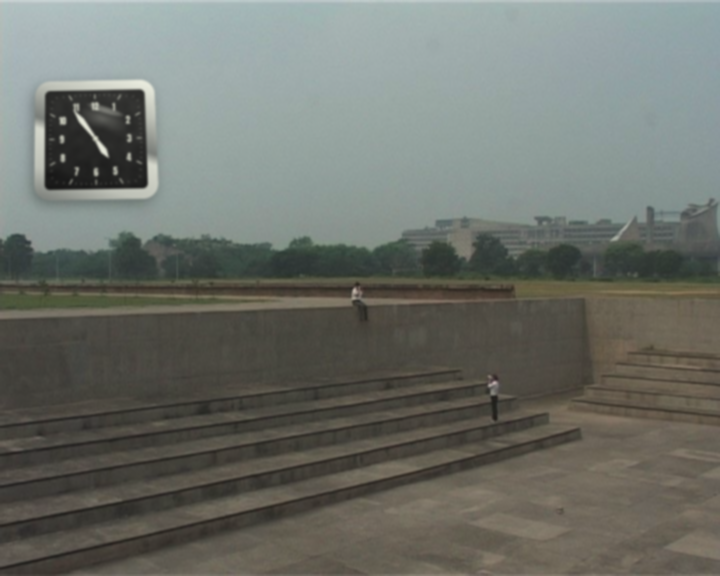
{"hour": 4, "minute": 54}
